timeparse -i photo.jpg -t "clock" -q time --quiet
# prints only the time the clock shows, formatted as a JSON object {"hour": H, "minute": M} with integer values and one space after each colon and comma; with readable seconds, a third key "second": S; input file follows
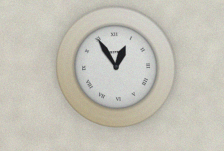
{"hour": 12, "minute": 55}
